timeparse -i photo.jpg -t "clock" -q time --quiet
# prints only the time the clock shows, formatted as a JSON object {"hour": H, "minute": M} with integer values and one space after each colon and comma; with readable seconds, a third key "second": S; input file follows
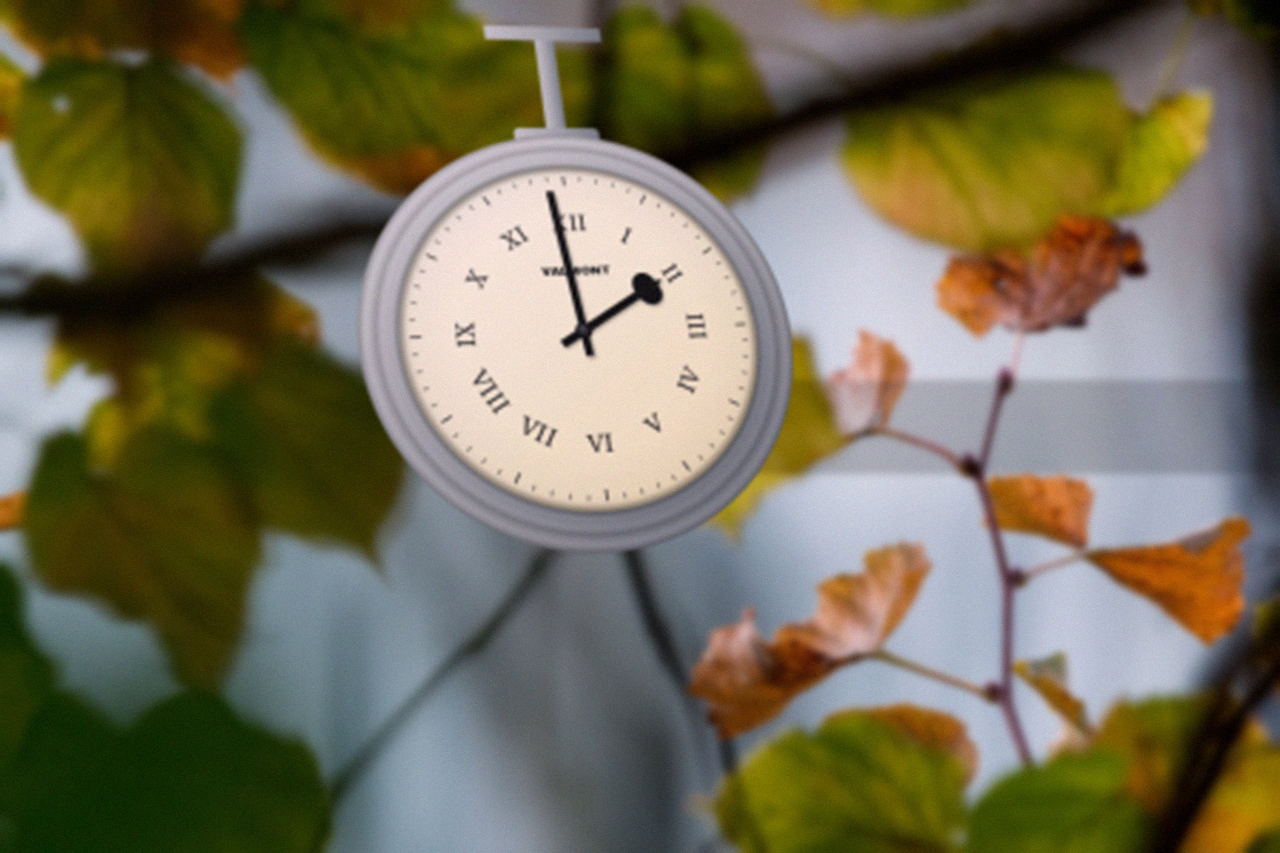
{"hour": 1, "minute": 59}
